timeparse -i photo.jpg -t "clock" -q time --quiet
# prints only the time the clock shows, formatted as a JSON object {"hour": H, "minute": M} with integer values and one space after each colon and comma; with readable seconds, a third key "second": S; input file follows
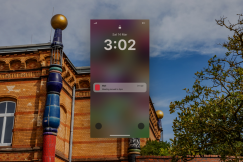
{"hour": 3, "minute": 2}
